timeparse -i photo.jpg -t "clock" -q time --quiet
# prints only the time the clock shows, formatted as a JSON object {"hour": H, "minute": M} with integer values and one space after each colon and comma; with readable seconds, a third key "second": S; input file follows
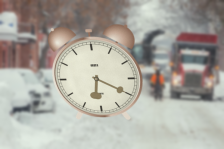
{"hour": 6, "minute": 20}
